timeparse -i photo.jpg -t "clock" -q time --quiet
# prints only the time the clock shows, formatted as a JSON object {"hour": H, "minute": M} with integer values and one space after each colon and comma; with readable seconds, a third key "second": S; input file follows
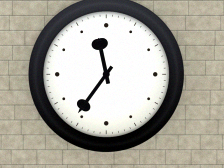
{"hour": 11, "minute": 36}
